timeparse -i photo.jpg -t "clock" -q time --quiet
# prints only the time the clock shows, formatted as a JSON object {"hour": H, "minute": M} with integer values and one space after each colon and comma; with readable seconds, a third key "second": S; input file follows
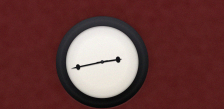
{"hour": 2, "minute": 43}
